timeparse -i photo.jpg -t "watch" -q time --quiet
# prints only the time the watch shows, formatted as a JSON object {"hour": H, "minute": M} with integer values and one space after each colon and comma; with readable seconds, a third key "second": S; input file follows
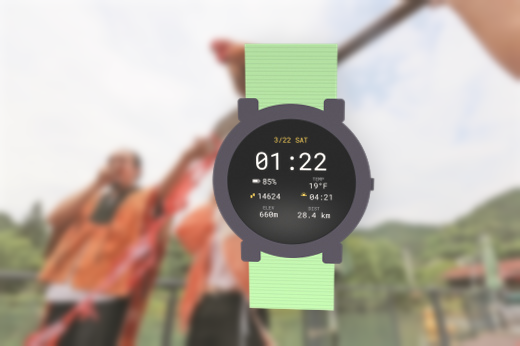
{"hour": 1, "minute": 22}
